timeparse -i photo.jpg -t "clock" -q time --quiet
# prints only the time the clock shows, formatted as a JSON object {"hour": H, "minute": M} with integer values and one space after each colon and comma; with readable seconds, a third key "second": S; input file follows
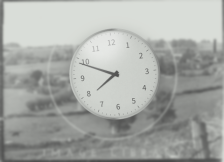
{"hour": 7, "minute": 49}
